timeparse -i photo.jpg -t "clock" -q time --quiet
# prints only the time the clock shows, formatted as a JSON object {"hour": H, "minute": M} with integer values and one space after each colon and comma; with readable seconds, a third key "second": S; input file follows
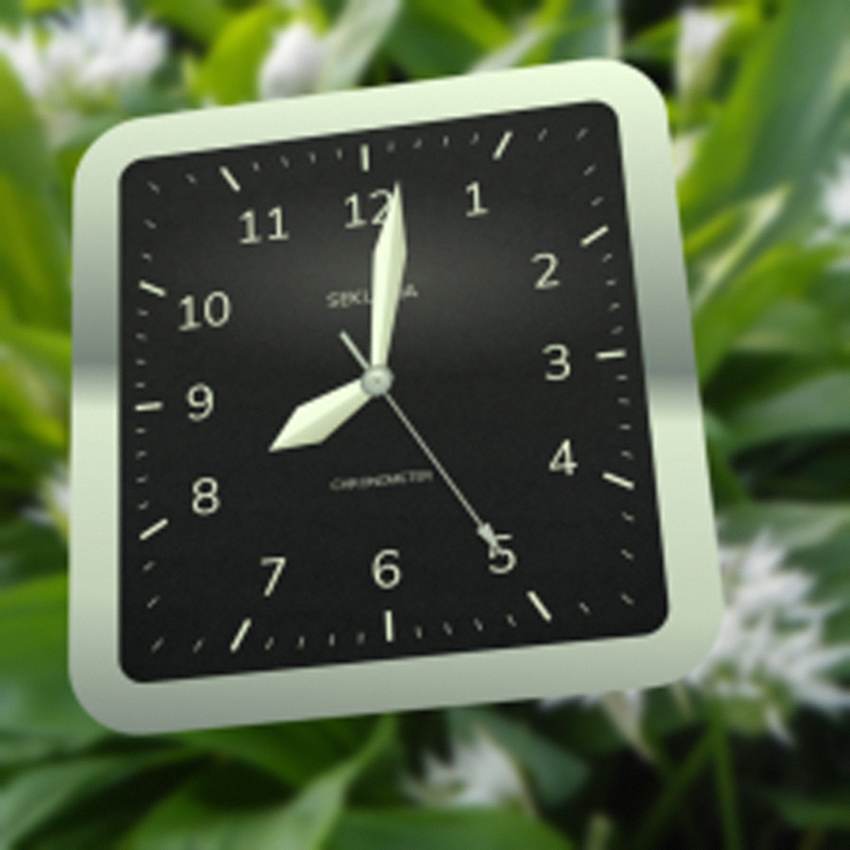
{"hour": 8, "minute": 1, "second": 25}
